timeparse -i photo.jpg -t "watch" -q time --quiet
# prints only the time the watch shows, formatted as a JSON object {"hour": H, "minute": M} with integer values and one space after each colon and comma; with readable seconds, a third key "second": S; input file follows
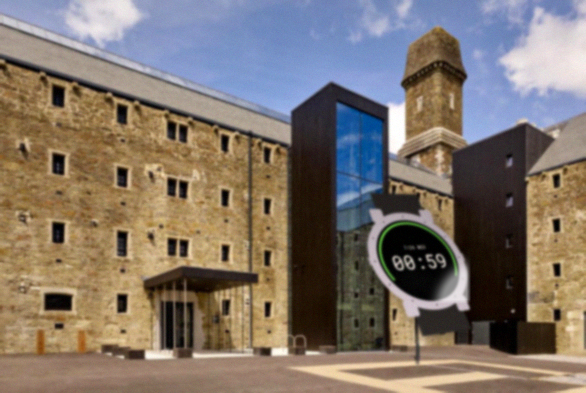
{"hour": 0, "minute": 59}
